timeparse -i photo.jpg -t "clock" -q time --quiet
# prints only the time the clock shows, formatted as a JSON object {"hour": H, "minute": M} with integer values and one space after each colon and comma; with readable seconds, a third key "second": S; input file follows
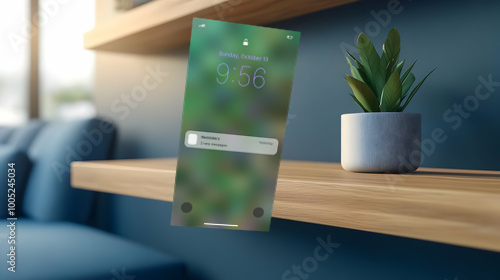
{"hour": 9, "minute": 56}
